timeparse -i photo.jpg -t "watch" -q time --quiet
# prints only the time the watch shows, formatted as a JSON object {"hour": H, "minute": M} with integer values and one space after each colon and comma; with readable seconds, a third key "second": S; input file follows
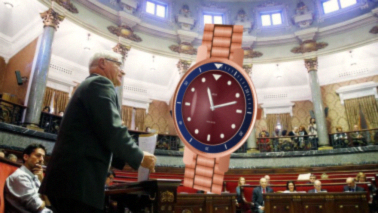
{"hour": 11, "minute": 12}
